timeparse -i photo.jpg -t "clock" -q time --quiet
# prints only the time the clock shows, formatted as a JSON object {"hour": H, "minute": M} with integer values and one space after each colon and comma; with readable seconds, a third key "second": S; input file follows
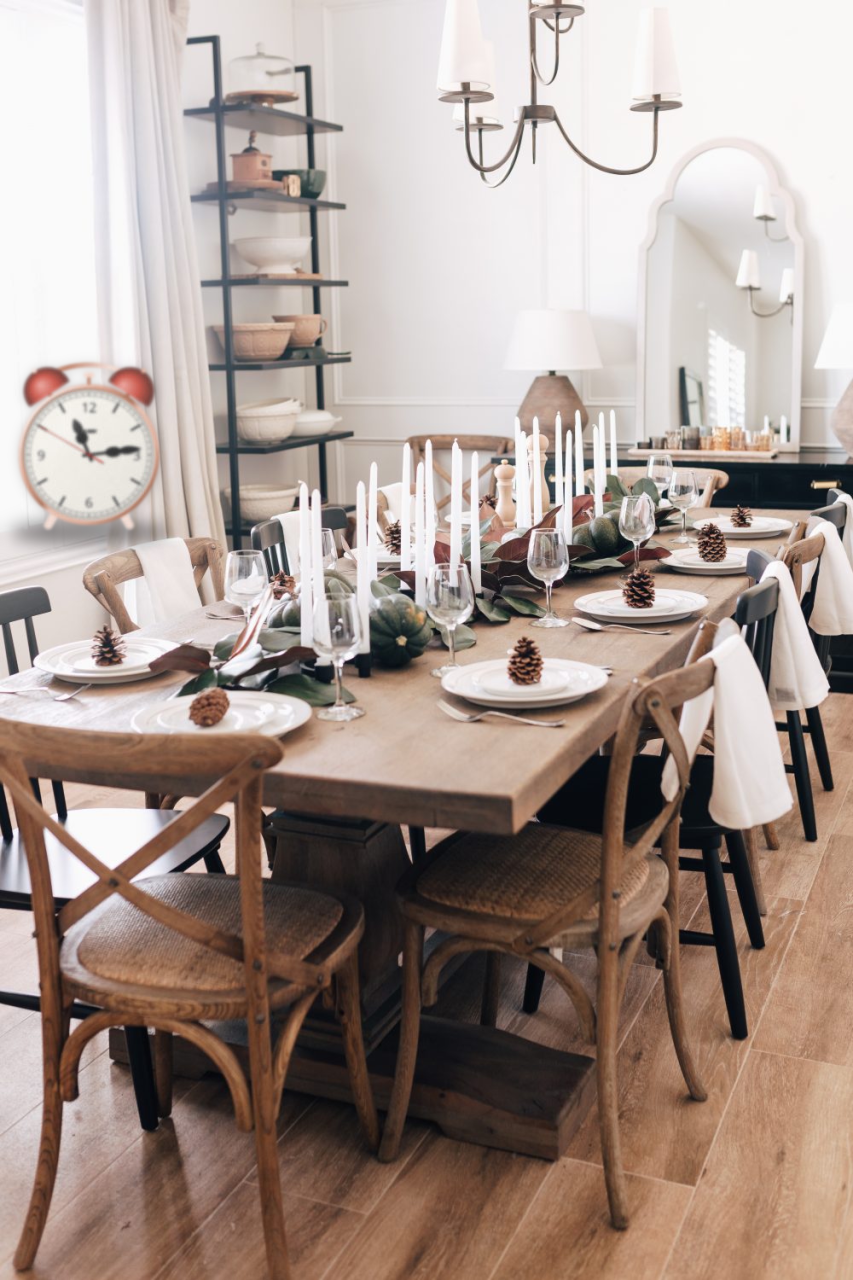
{"hour": 11, "minute": 13, "second": 50}
